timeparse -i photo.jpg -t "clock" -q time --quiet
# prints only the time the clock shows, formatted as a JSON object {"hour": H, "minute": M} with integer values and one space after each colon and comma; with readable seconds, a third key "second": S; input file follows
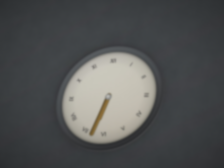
{"hour": 6, "minute": 33}
